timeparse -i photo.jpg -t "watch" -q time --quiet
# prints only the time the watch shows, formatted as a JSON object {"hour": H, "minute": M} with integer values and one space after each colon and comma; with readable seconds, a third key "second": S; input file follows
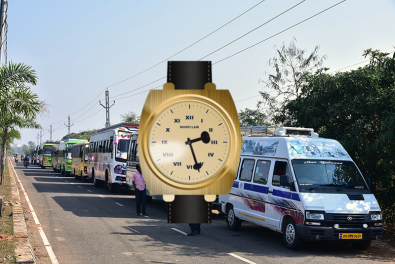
{"hour": 2, "minute": 27}
